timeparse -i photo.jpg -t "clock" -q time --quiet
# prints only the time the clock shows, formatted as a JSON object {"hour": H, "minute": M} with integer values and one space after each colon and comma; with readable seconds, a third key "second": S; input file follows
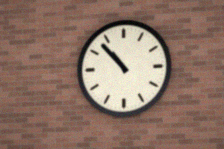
{"hour": 10, "minute": 53}
